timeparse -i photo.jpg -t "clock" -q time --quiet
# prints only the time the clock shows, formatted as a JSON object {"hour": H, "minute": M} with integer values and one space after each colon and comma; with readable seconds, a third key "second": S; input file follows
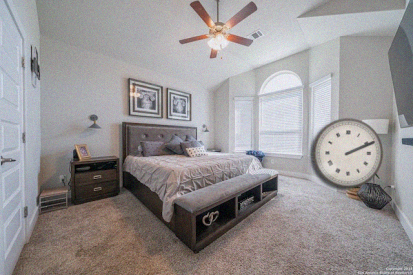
{"hour": 2, "minute": 11}
